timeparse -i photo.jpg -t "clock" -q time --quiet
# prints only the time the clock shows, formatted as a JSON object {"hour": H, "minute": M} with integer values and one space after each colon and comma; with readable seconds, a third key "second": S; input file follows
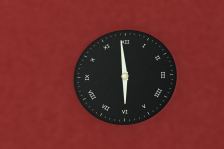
{"hour": 5, "minute": 59}
